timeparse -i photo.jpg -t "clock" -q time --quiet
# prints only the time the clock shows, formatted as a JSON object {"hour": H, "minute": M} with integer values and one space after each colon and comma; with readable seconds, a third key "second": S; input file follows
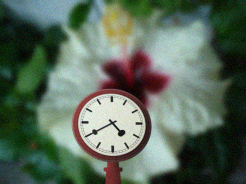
{"hour": 4, "minute": 40}
